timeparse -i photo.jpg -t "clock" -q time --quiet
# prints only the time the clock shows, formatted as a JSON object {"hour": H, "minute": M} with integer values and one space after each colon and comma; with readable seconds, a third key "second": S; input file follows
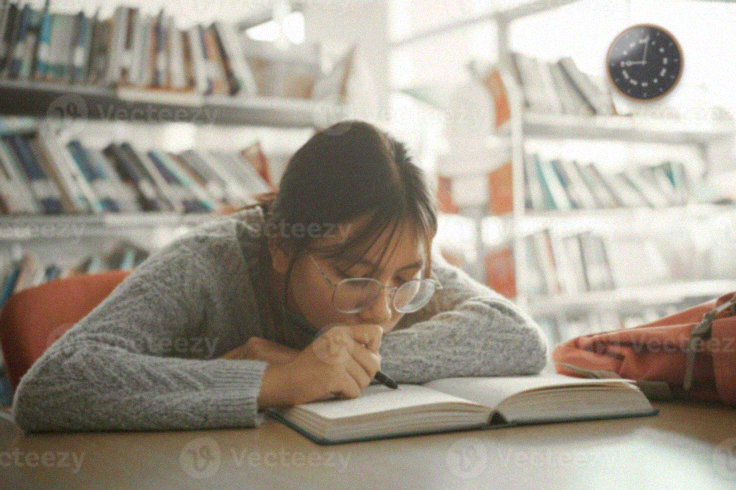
{"hour": 9, "minute": 2}
